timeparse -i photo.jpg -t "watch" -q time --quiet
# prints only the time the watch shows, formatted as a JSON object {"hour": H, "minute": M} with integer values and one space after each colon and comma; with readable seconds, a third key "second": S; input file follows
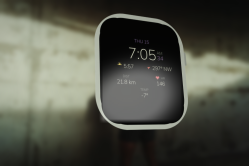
{"hour": 7, "minute": 5}
